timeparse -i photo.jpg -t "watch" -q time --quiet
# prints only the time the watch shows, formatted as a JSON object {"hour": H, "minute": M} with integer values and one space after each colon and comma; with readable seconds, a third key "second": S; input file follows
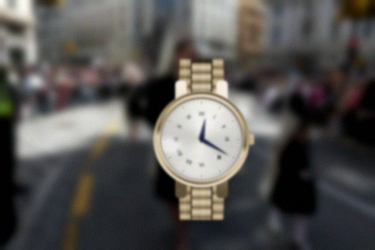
{"hour": 12, "minute": 20}
